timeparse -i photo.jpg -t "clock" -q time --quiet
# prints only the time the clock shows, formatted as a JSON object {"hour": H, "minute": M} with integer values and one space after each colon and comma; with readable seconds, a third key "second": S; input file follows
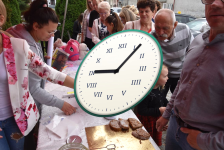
{"hour": 9, "minute": 6}
